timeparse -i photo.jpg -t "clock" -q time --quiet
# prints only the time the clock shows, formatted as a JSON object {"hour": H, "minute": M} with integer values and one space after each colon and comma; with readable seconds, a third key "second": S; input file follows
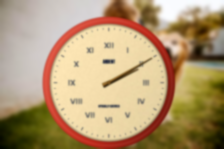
{"hour": 2, "minute": 10}
